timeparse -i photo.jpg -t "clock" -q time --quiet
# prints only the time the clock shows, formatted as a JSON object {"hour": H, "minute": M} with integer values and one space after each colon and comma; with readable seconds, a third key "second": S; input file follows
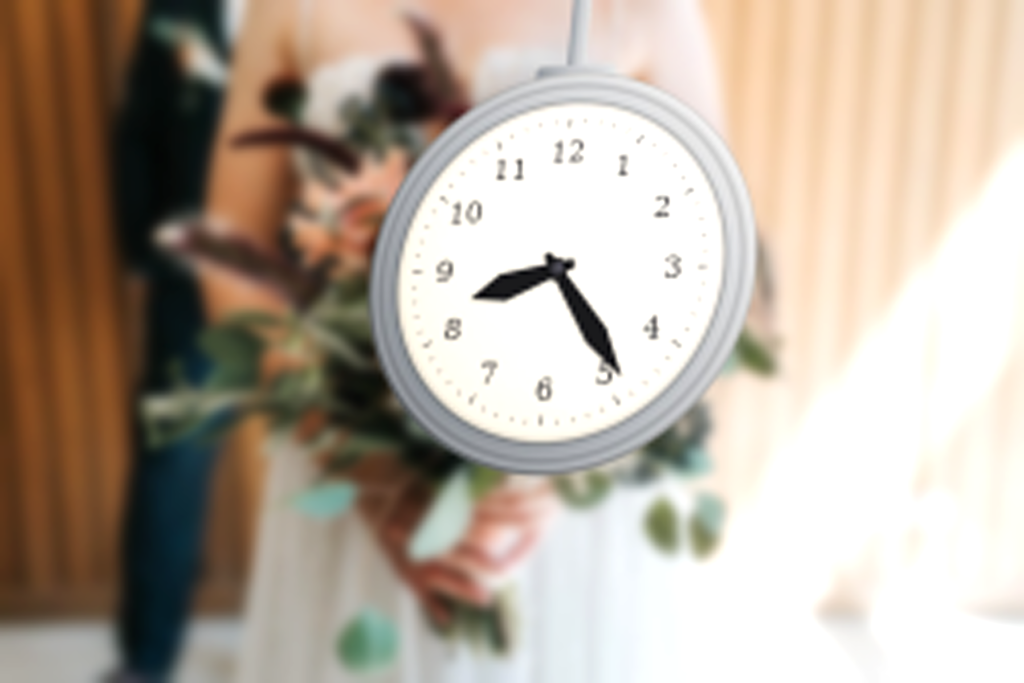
{"hour": 8, "minute": 24}
